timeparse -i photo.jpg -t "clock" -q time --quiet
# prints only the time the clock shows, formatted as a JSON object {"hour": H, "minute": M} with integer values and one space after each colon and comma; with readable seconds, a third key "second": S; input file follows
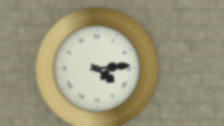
{"hour": 4, "minute": 14}
